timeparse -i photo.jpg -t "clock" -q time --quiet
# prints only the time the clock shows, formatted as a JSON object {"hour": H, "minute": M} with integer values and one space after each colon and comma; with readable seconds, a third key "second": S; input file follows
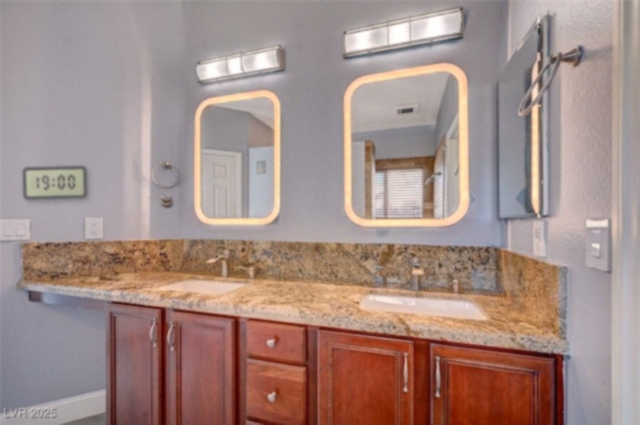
{"hour": 19, "minute": 0}
